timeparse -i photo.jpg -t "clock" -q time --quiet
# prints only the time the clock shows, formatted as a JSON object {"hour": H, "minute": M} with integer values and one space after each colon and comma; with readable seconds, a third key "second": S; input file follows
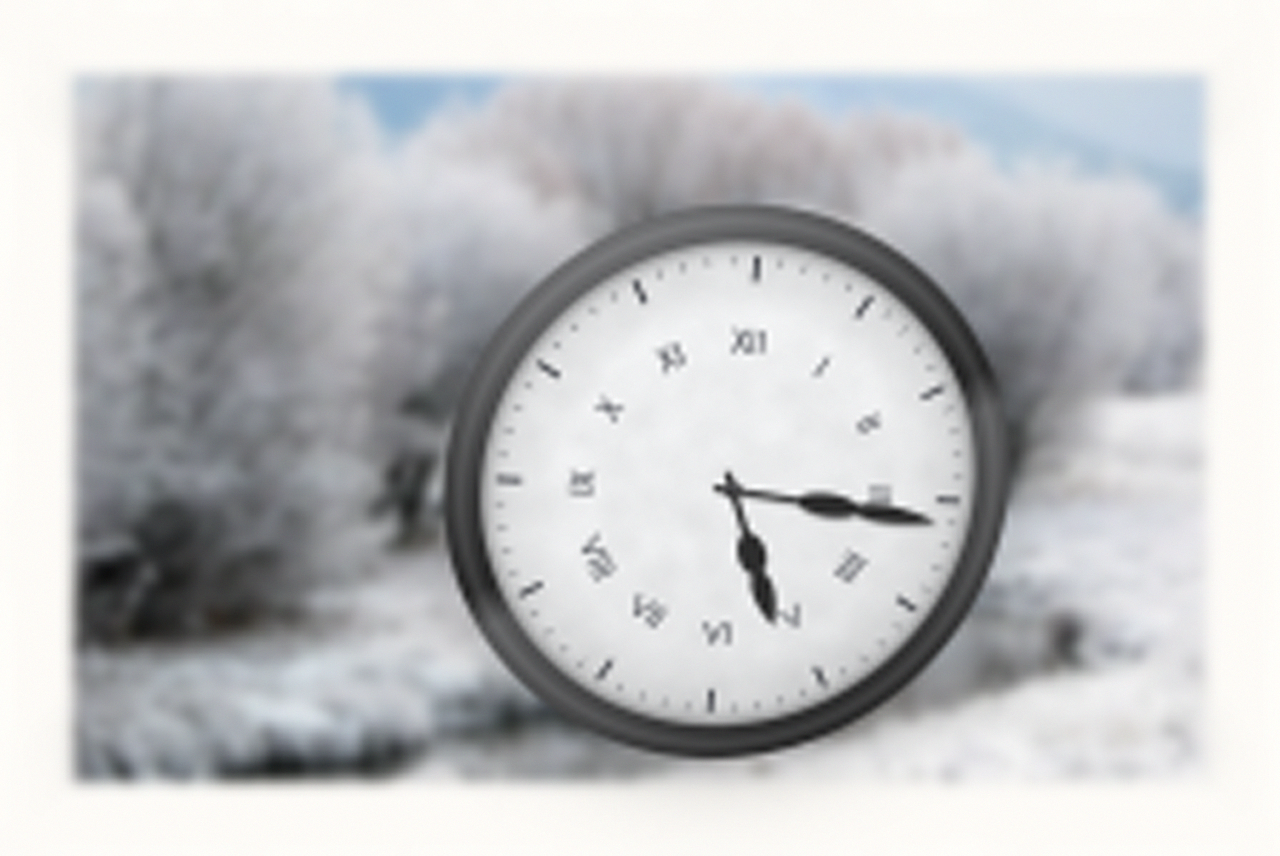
{"hour": 5, "minute": 16}
